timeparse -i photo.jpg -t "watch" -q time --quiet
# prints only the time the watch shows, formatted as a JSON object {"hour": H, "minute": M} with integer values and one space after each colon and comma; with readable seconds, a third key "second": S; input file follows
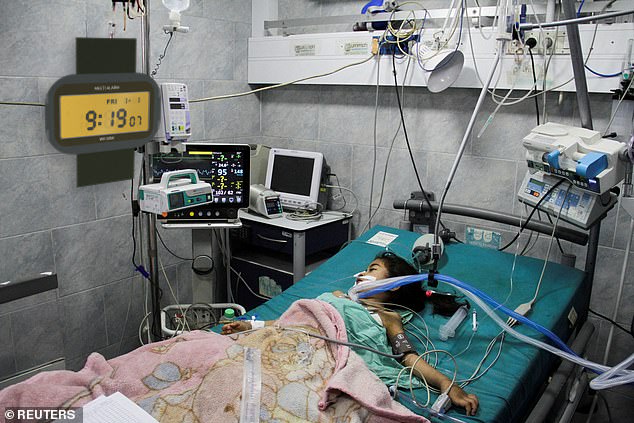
{"hour": 9, "minute": 19, "second": 7}
